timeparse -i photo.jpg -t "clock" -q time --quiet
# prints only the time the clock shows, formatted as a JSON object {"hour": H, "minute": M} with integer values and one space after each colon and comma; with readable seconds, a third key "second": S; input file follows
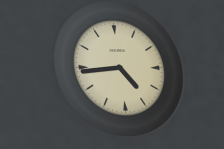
{"hour": 4, "minute": 44}
